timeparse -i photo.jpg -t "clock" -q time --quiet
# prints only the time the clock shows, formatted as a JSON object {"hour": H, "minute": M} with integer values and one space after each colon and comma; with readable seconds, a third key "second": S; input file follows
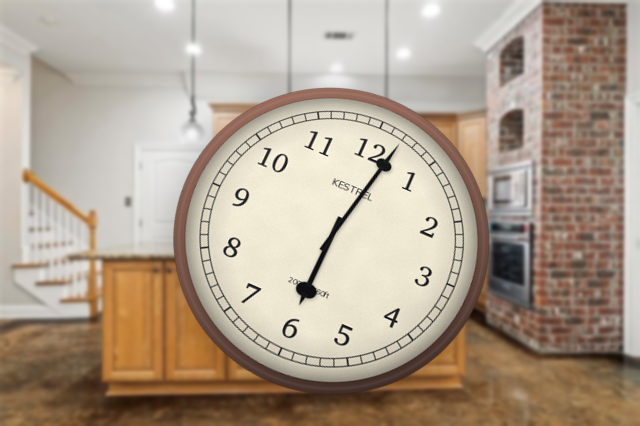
{"hour": 6, "minute": 2}
